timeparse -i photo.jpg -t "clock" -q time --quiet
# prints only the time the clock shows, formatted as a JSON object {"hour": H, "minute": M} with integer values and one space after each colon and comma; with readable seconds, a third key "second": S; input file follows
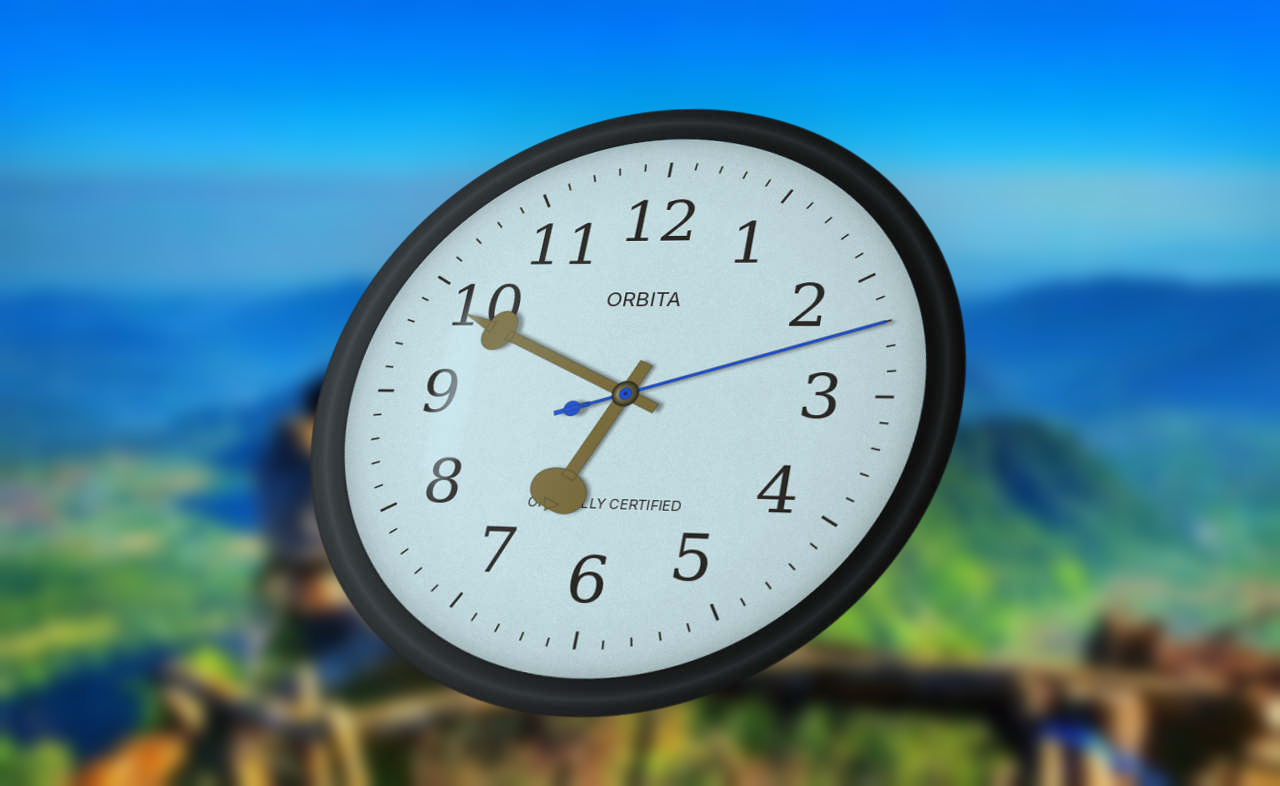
{"hour": 6, "minute": 49, "second": 12}
